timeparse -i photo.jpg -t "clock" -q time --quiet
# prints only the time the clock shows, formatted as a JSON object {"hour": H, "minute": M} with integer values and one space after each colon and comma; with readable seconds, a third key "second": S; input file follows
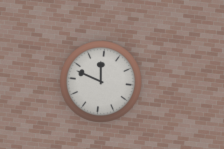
{"hour": 11, "minute": 48}
